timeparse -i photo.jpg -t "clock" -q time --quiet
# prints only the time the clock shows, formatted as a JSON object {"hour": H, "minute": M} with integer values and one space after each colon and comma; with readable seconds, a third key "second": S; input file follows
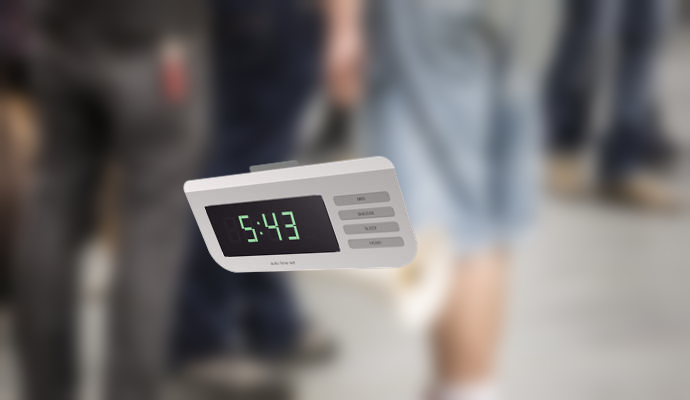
{"hour": 5, "minute": 43}
